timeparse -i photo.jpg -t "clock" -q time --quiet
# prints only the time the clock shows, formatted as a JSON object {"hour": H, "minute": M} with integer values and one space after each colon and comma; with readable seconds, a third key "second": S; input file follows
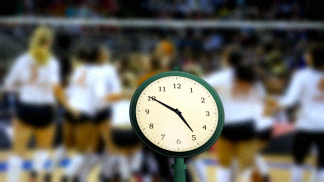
{"hour": 4, "minute": 50}
